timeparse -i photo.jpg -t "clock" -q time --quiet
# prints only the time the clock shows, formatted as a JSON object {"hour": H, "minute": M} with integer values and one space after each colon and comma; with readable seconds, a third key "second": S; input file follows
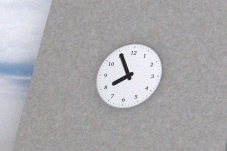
{"hour": 7, "minute": 55}
